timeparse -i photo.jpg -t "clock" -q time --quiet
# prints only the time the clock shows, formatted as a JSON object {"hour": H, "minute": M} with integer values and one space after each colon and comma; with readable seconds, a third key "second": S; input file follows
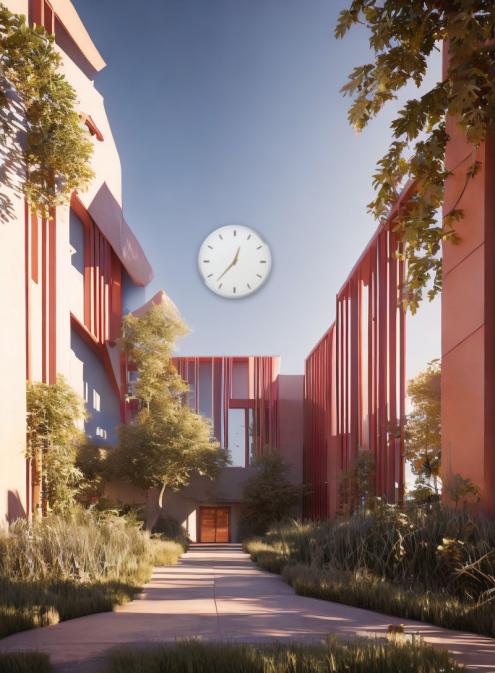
{"hour": 12, "minute": 37}
